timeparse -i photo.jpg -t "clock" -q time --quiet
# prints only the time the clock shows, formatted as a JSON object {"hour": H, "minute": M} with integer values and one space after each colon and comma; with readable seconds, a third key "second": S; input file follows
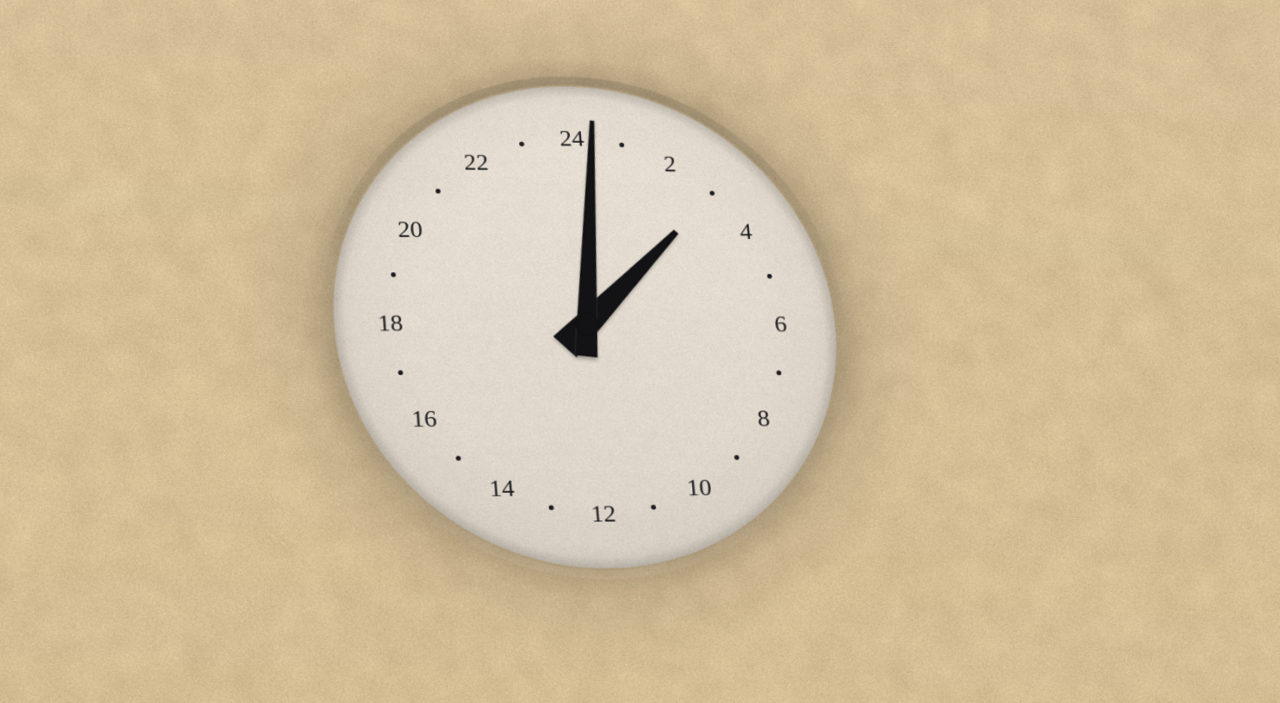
{"hour": 3, "minute": 1}
